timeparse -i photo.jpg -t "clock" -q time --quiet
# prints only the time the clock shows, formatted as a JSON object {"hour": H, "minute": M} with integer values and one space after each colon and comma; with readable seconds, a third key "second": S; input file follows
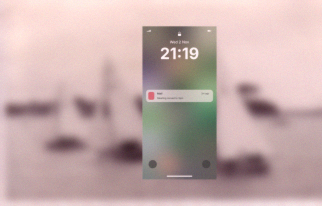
{"hour": 21, "minute": 19}
